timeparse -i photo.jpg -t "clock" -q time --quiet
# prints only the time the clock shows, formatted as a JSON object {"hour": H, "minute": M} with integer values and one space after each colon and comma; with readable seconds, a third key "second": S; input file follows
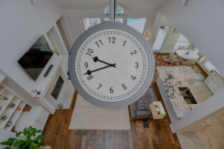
{"hour": 9, "minute": 42}
